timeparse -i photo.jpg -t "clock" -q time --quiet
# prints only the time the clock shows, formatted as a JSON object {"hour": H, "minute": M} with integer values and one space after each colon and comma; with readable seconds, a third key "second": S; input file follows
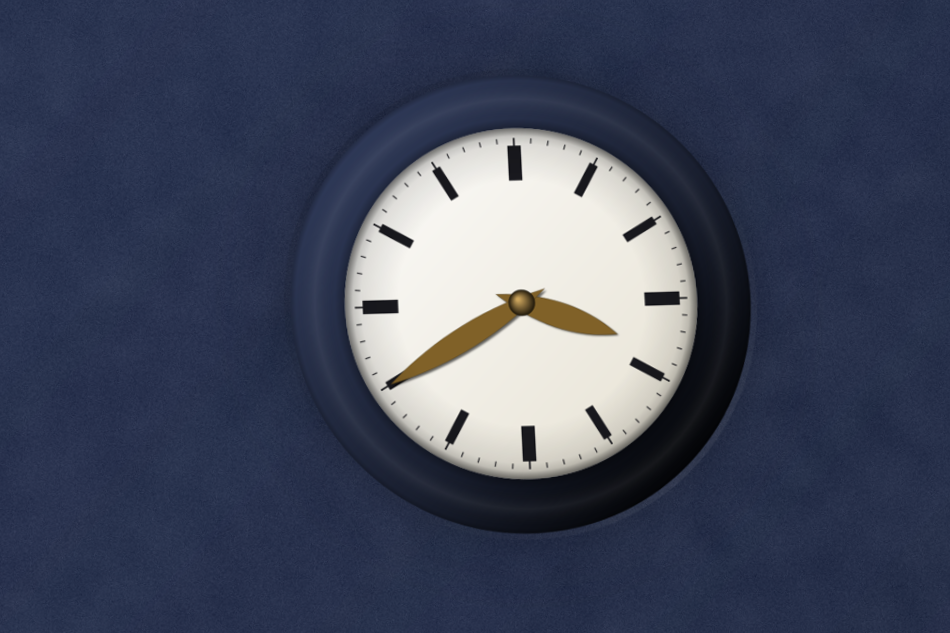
{"hour": 3, "minute": 40}
